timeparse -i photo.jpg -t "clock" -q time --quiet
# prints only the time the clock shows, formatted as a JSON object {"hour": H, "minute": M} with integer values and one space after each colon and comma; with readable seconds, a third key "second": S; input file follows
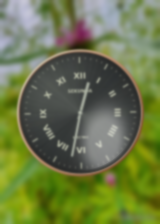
{"hour": 12, "minute": 32}
